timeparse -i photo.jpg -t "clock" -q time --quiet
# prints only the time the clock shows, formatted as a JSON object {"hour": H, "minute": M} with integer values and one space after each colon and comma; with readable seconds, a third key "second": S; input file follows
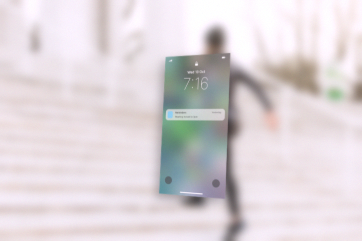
{"hour": 7, "minute": 16}
